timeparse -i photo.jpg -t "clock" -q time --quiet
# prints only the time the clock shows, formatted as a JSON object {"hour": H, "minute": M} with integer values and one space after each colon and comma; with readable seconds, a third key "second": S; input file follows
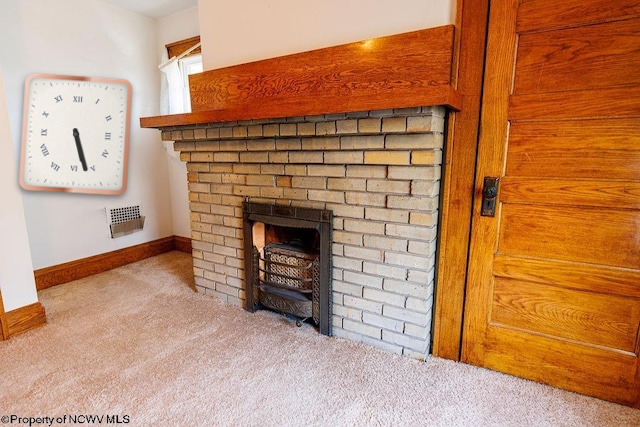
{"hour": 5, "minute": 27}
